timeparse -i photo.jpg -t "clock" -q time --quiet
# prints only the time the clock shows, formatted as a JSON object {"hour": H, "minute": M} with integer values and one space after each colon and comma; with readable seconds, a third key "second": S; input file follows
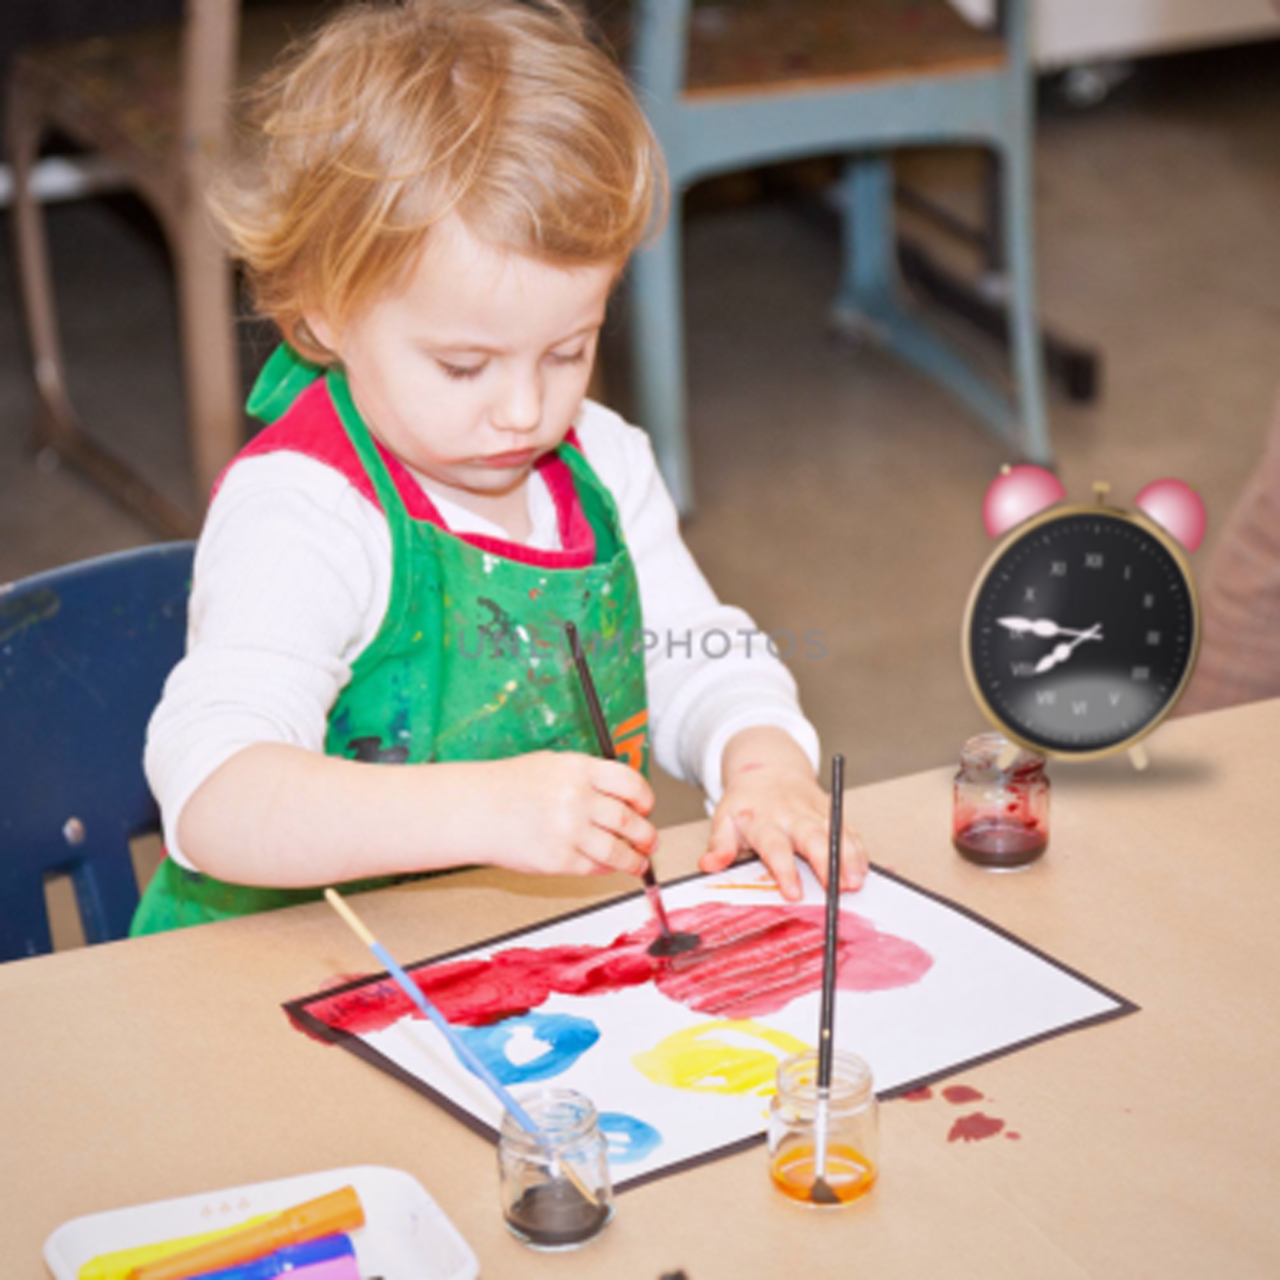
{"hour": 7, "minute": 46}
